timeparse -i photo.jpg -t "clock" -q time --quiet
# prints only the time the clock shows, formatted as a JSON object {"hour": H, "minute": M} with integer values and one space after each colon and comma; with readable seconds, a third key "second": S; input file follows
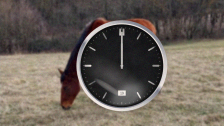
{"hour": 12, "minute": 0}
